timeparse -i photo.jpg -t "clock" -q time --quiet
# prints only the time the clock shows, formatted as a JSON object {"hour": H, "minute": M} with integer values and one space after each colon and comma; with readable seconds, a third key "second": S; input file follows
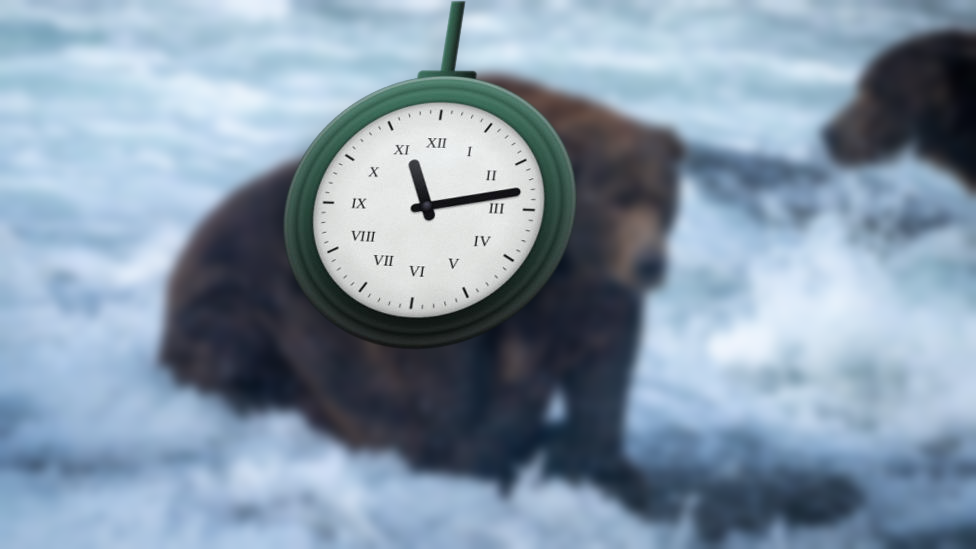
{"hour": 11, "minute": 13}
